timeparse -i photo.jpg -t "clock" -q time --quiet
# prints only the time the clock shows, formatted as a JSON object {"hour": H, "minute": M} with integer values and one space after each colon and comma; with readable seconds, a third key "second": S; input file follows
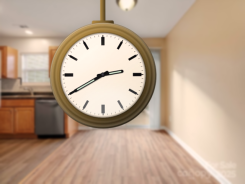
{"hour": 2, "minute": 40}
